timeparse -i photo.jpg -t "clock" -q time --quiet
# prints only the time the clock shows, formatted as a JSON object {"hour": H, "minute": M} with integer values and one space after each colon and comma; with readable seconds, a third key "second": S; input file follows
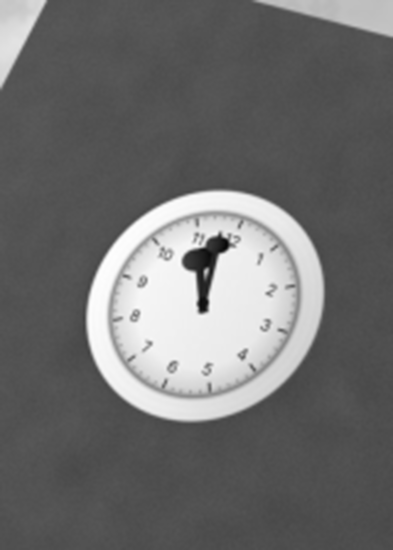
{"hour": 10, "minute": 58}
